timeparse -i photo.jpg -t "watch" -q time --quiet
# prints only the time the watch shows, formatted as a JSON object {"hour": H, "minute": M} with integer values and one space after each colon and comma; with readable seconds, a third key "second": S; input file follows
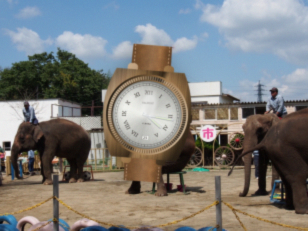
{"hour": 4, "minute": 16}
